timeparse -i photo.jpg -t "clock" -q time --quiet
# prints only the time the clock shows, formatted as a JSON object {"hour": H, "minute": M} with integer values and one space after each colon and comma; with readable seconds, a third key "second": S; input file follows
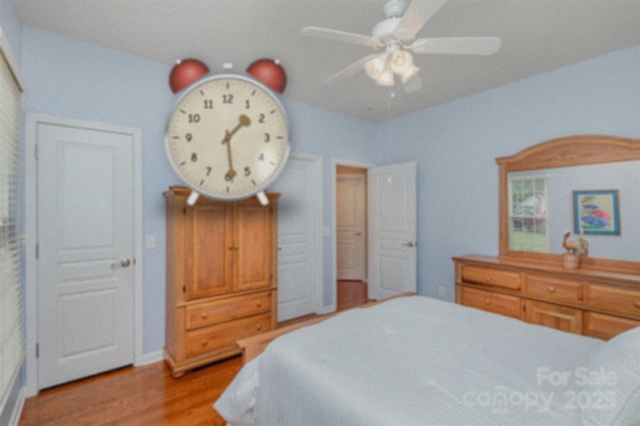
{"hour": 1, "minute": 29}
